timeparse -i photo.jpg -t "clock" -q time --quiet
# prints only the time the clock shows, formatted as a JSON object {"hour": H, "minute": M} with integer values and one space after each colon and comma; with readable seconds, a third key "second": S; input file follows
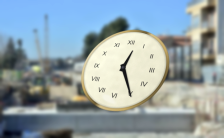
{"hour": 12, "minute": 25}
